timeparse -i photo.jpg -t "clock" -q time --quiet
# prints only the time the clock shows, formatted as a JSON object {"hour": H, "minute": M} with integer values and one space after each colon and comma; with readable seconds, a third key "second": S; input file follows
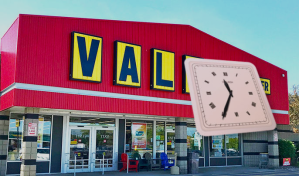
{"hour": 11, "minute": 35}
